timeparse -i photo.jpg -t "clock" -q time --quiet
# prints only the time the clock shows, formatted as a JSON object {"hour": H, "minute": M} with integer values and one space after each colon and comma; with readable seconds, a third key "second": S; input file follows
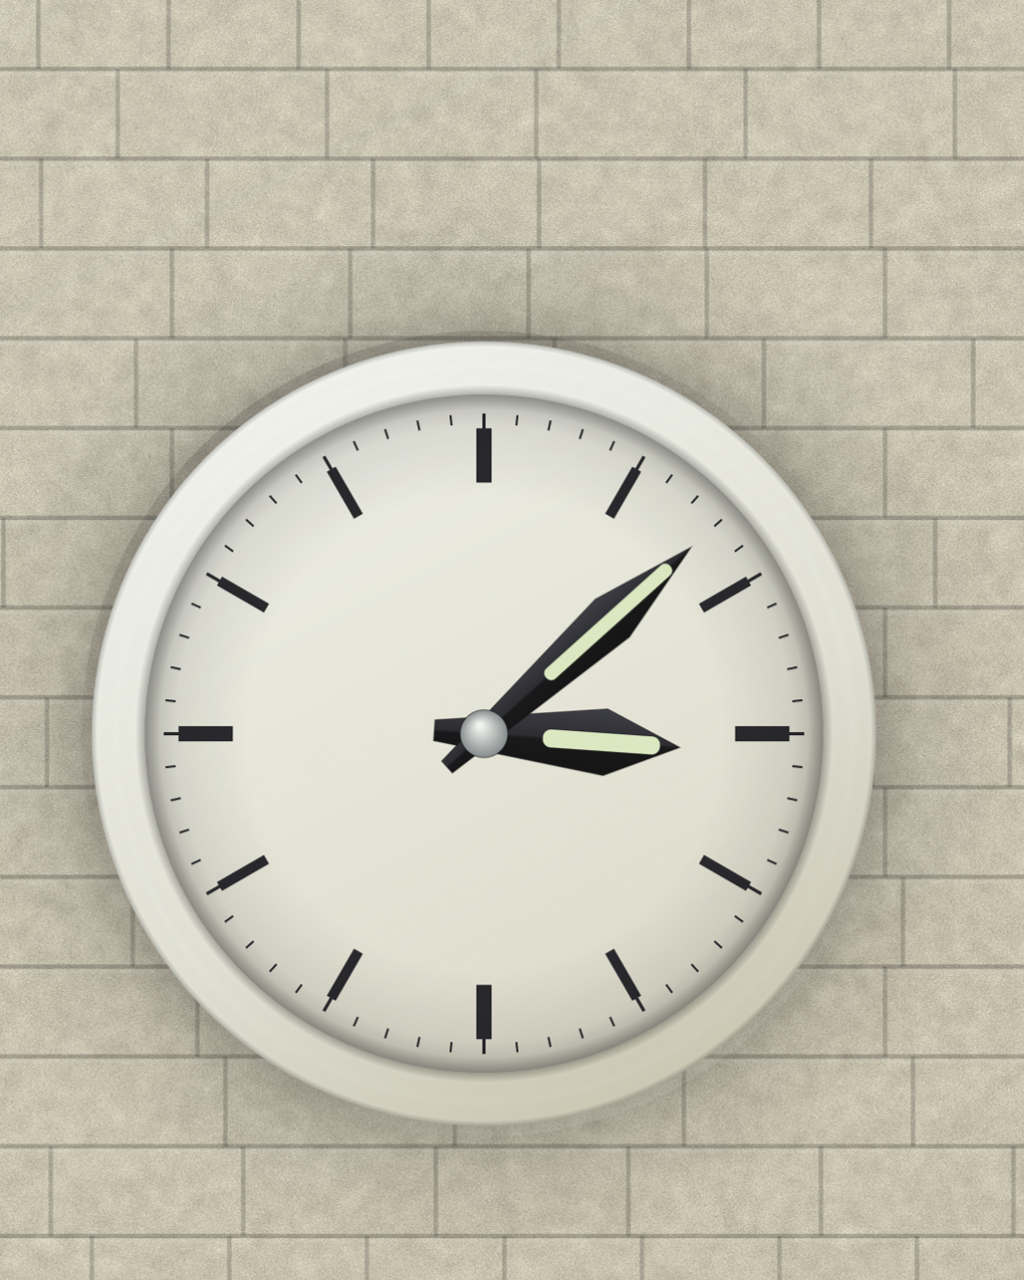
{"hour": 3, "minute": 8}
